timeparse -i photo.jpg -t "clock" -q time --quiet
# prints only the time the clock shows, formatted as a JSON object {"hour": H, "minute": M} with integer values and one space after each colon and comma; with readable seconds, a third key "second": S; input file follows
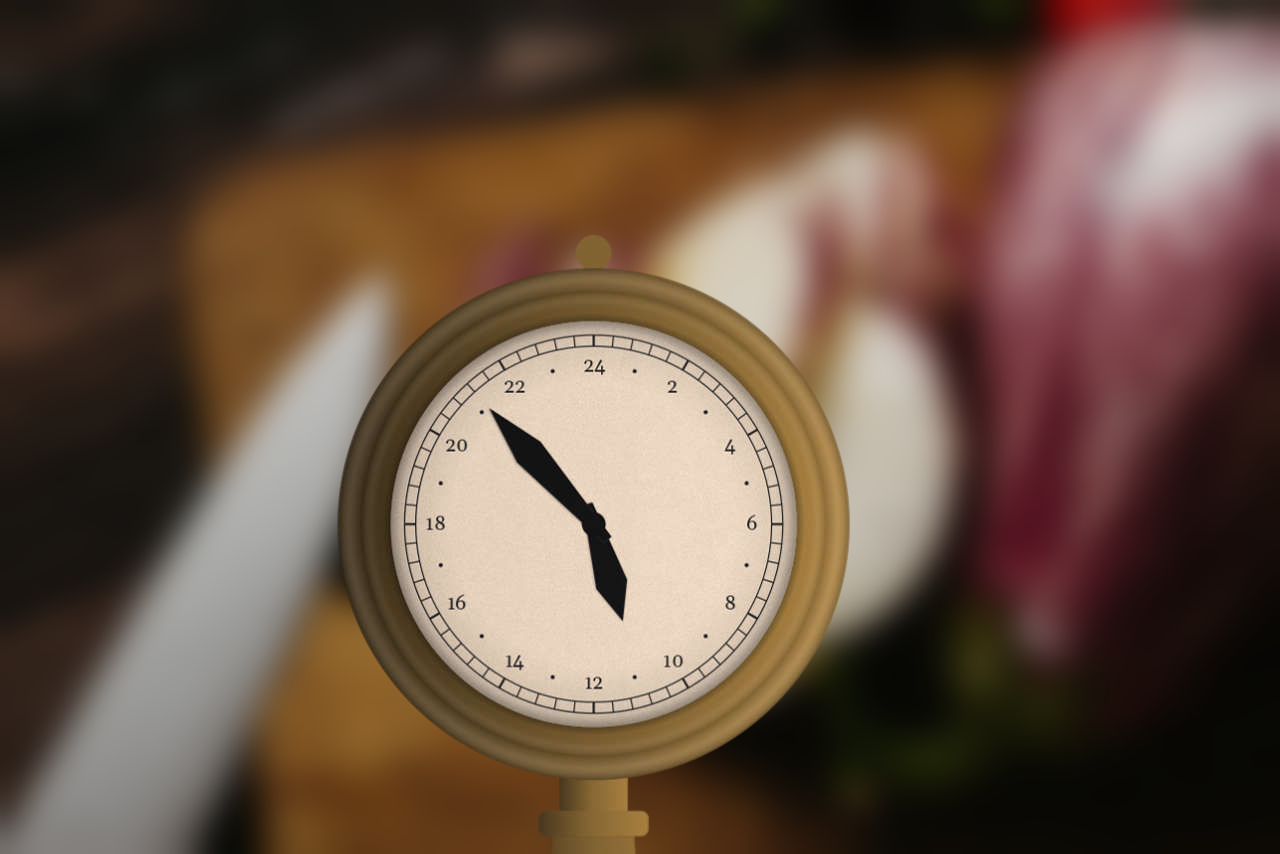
{"hour": 10, "minute": 53}
